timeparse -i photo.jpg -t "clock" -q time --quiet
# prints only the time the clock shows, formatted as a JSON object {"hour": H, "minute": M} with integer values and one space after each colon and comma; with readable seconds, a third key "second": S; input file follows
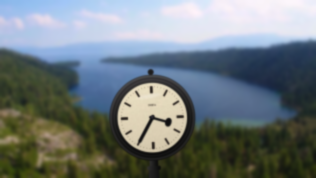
{"hour": 3, "minute": 35}
